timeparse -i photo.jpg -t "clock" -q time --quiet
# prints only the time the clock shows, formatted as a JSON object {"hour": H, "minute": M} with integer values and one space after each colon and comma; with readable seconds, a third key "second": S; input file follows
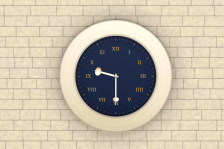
{"hour": 9, "minute": 30}
